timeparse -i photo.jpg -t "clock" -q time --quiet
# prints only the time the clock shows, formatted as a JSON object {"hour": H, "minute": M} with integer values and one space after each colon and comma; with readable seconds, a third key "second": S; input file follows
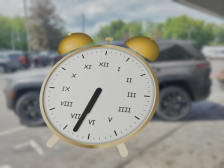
{"hour": 6, "minute": 33}
